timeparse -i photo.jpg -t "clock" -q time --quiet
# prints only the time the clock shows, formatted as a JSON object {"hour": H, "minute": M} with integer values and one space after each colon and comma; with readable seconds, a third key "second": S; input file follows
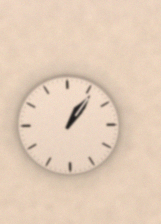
{"hour": 1, "minute": 6}
